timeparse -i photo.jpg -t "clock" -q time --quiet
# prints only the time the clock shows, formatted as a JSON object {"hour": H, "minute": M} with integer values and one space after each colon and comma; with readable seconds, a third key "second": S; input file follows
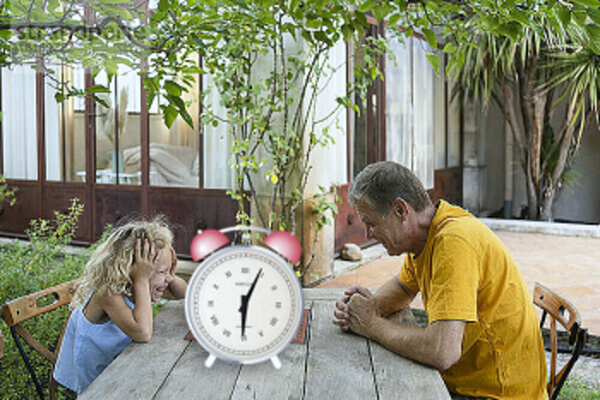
{"hour": 6, "minute": 4}
